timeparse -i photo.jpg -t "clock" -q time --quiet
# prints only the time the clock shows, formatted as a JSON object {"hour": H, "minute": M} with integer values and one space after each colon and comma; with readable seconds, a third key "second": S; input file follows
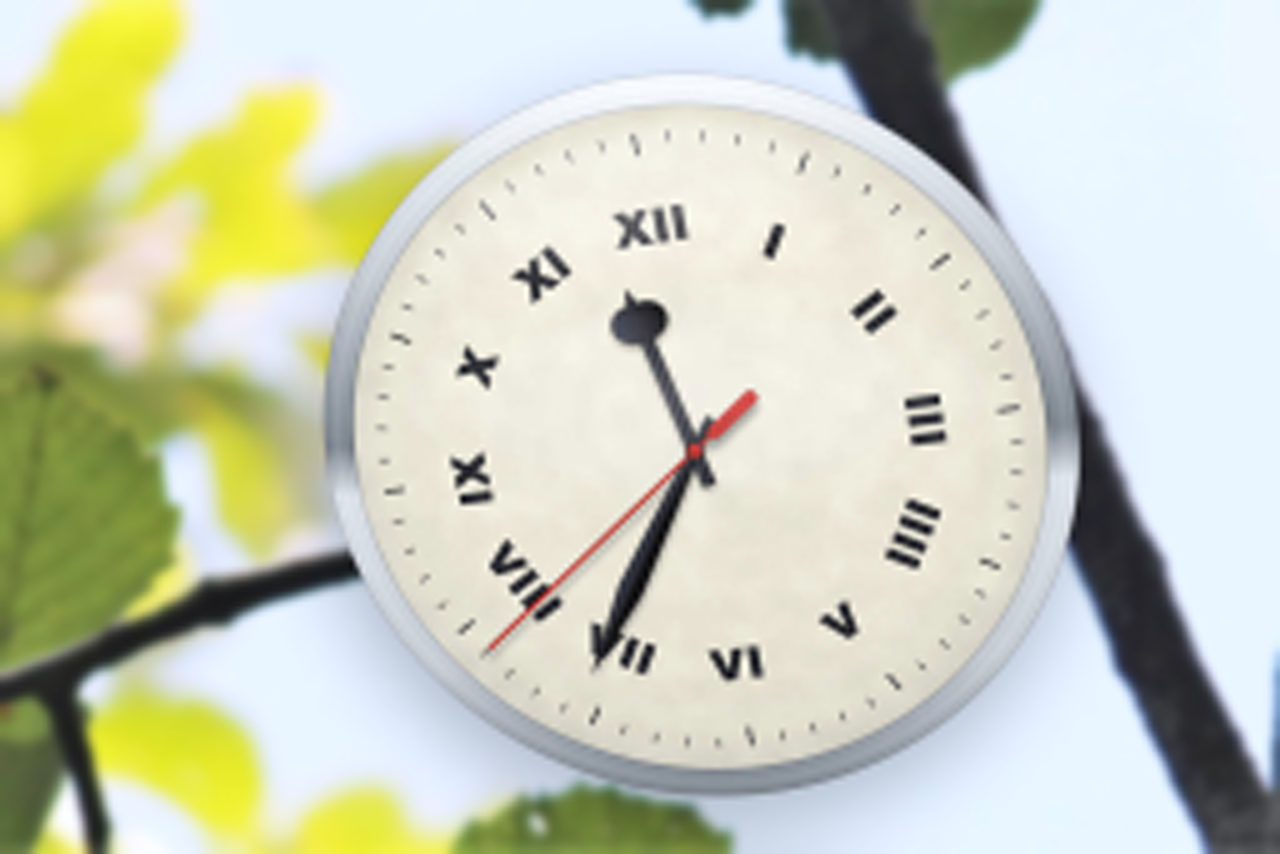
{"hour": 11, "minute": 35, "second": 39}
